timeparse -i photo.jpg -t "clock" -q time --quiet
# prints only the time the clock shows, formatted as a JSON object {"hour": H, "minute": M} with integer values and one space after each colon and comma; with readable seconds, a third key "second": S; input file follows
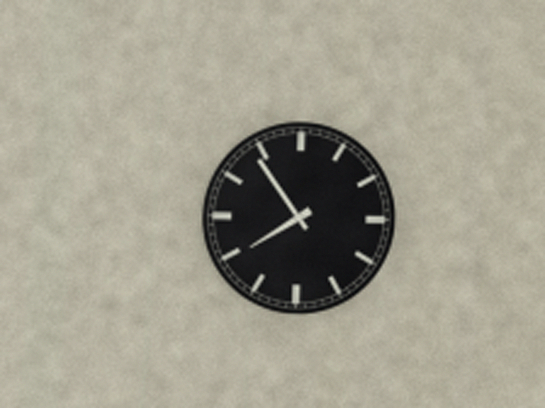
{"hour": 7, "minute": 54}
